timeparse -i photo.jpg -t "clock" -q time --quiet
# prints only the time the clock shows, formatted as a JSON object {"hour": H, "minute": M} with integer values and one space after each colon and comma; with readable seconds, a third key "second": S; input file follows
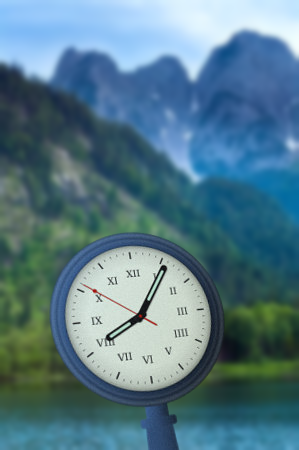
{"hour": 8, "minute": 5, "second": 51}
